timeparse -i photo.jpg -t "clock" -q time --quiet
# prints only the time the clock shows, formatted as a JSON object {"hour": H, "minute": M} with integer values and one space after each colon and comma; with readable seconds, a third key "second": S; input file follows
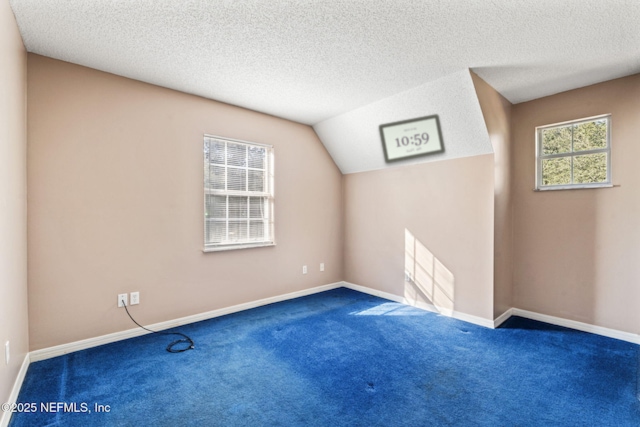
{"hour": 10, "minute": 59}
